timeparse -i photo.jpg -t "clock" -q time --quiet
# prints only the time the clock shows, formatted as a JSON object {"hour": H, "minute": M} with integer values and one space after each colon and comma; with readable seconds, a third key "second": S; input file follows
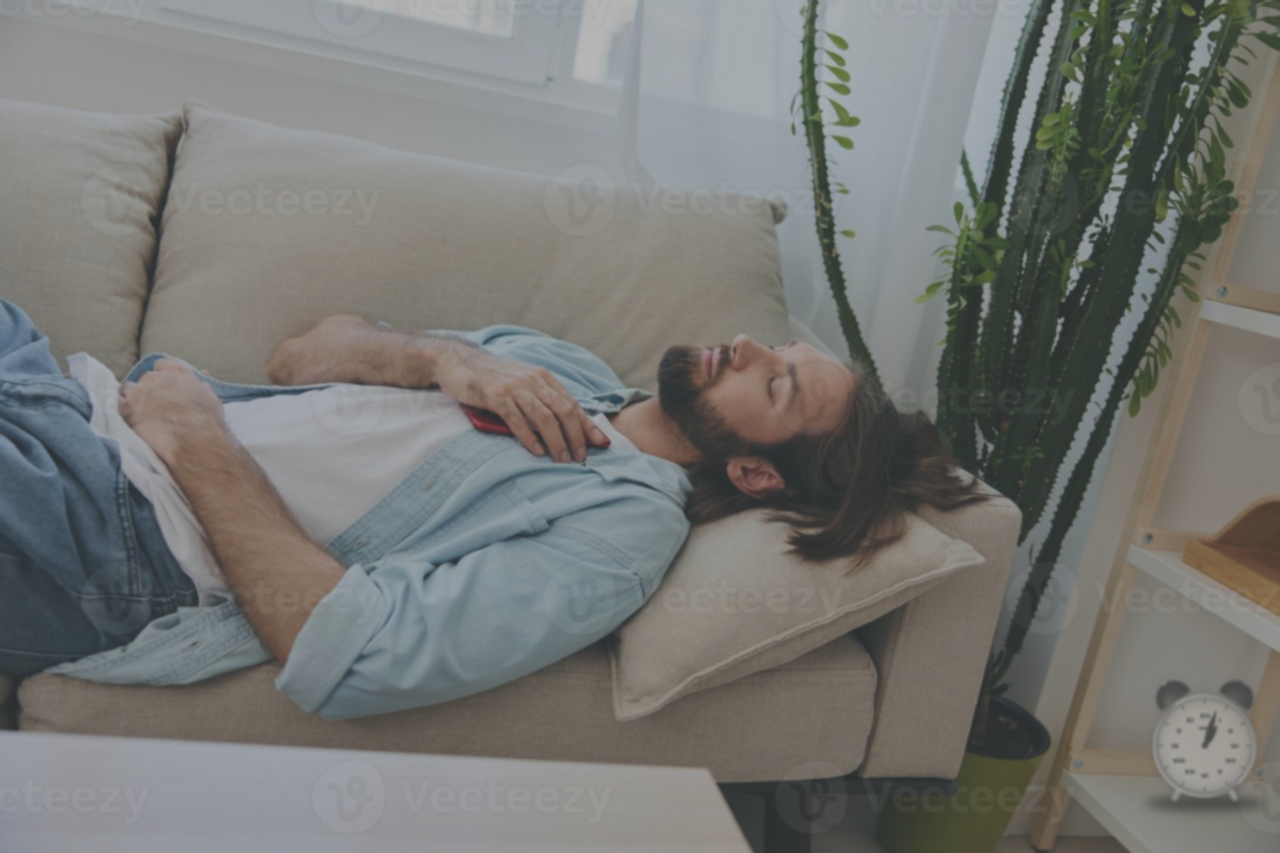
{"hour": 1, "minute": 3}
